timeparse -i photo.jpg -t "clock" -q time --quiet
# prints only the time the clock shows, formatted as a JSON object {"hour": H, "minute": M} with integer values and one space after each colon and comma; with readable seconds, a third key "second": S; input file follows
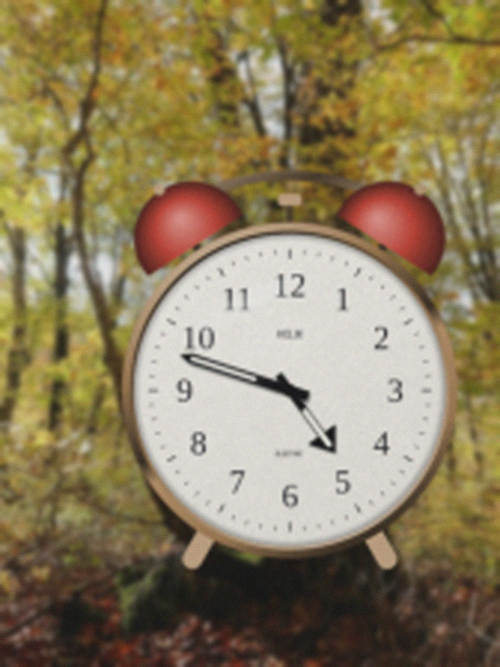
{"hour": 4, "minute": 48}
